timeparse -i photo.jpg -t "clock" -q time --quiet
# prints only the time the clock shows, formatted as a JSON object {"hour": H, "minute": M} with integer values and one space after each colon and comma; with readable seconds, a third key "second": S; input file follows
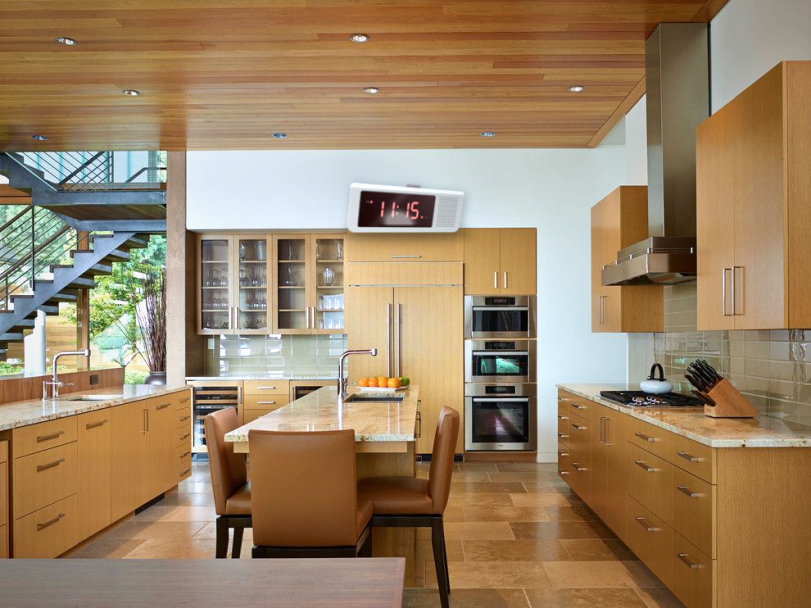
{"hour": 11, "minute": 15}
